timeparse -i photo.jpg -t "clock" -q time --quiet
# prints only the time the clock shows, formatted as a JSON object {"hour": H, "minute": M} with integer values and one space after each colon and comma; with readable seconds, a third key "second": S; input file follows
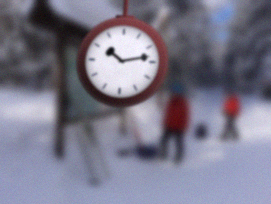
{"hour": 10, "minute": 13}
